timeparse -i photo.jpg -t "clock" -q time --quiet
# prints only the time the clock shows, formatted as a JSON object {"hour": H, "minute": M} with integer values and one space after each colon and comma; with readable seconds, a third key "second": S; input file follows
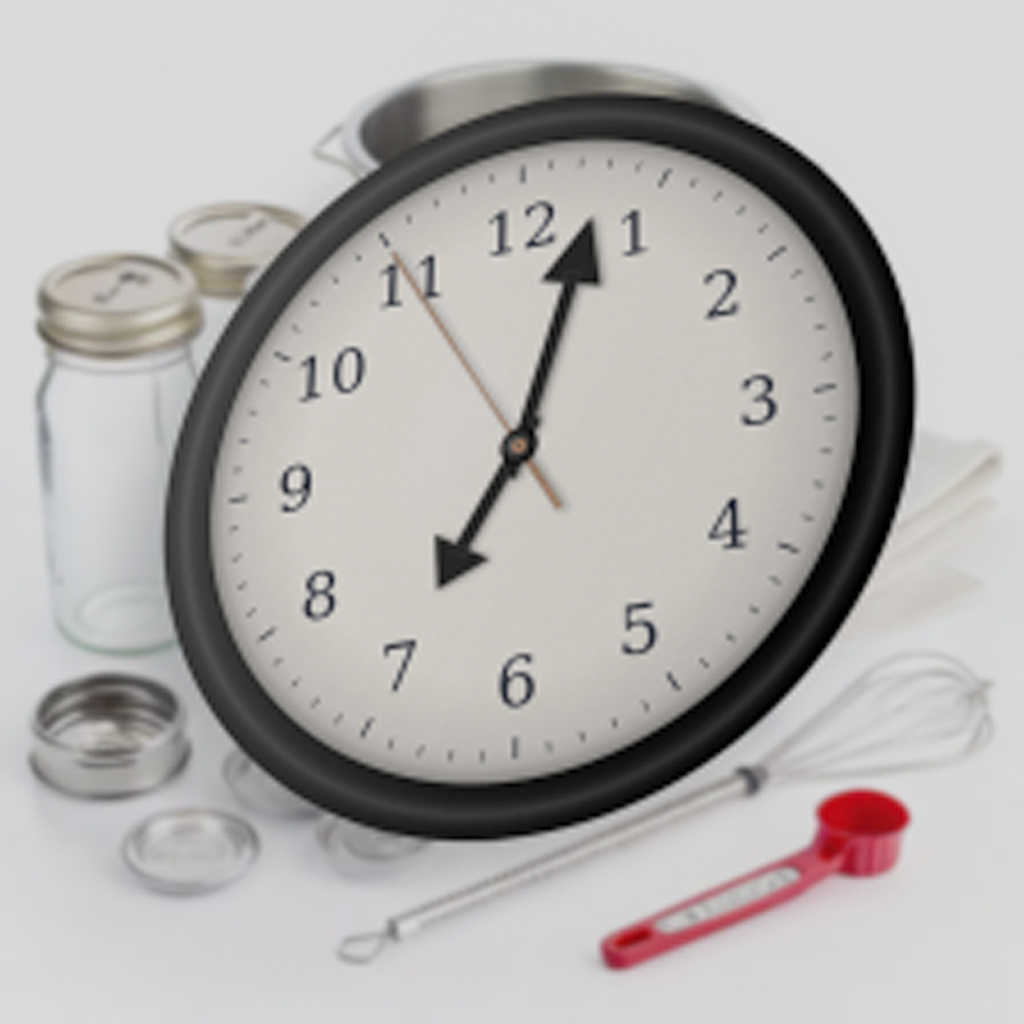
{"hour": 7, "minute": 2, "second": 55}
